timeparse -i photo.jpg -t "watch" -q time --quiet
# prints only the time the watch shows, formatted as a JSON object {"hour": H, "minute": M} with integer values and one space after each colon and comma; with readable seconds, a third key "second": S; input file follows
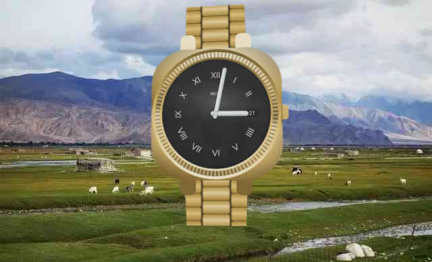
{"hour": 3, "minute": 2}
